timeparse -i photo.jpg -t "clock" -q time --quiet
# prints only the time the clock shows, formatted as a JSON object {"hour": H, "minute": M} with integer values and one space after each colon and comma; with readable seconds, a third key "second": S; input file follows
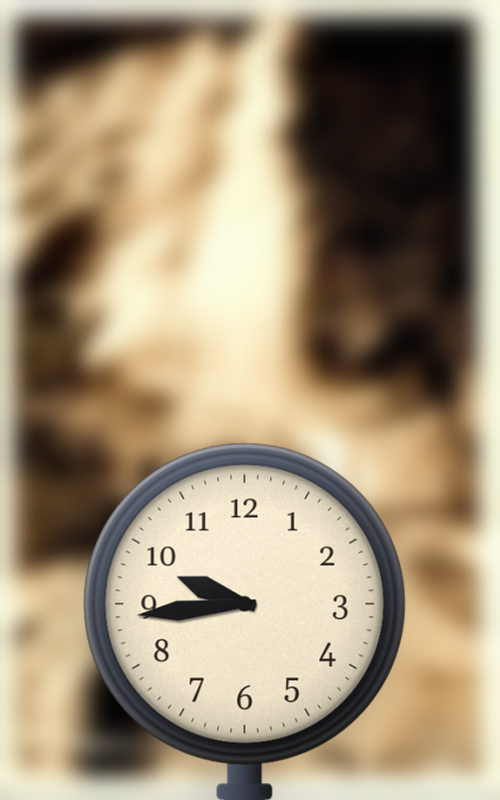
{"hour": 9, "minute": 44}
